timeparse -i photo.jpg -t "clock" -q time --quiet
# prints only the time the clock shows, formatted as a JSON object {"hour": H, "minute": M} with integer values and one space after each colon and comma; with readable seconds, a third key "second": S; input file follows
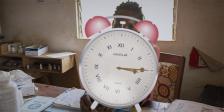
{"hour": 3, "minute": 15}
